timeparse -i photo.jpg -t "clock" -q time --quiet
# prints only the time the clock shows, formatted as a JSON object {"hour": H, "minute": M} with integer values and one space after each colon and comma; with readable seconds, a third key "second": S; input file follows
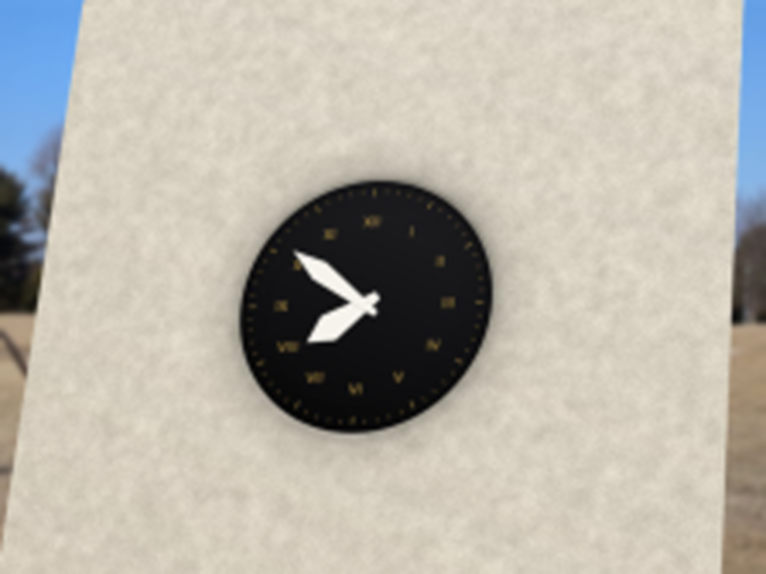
{"hour": 7, "minute": 51}
